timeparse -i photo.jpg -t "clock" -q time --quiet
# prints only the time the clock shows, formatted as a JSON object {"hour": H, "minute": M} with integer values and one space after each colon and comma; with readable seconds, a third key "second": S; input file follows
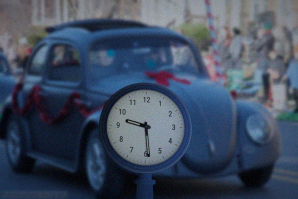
{"hour": 9, "minute": 29}
